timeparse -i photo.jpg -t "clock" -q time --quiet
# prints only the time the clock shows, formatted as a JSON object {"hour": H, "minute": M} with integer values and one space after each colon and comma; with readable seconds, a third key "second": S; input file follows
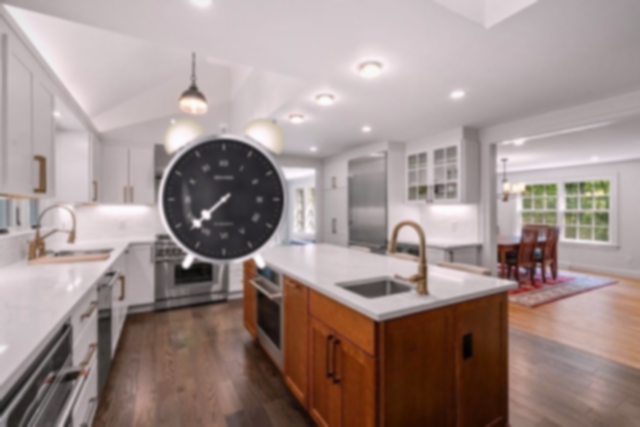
{"hour": 7, "minute": 38}
